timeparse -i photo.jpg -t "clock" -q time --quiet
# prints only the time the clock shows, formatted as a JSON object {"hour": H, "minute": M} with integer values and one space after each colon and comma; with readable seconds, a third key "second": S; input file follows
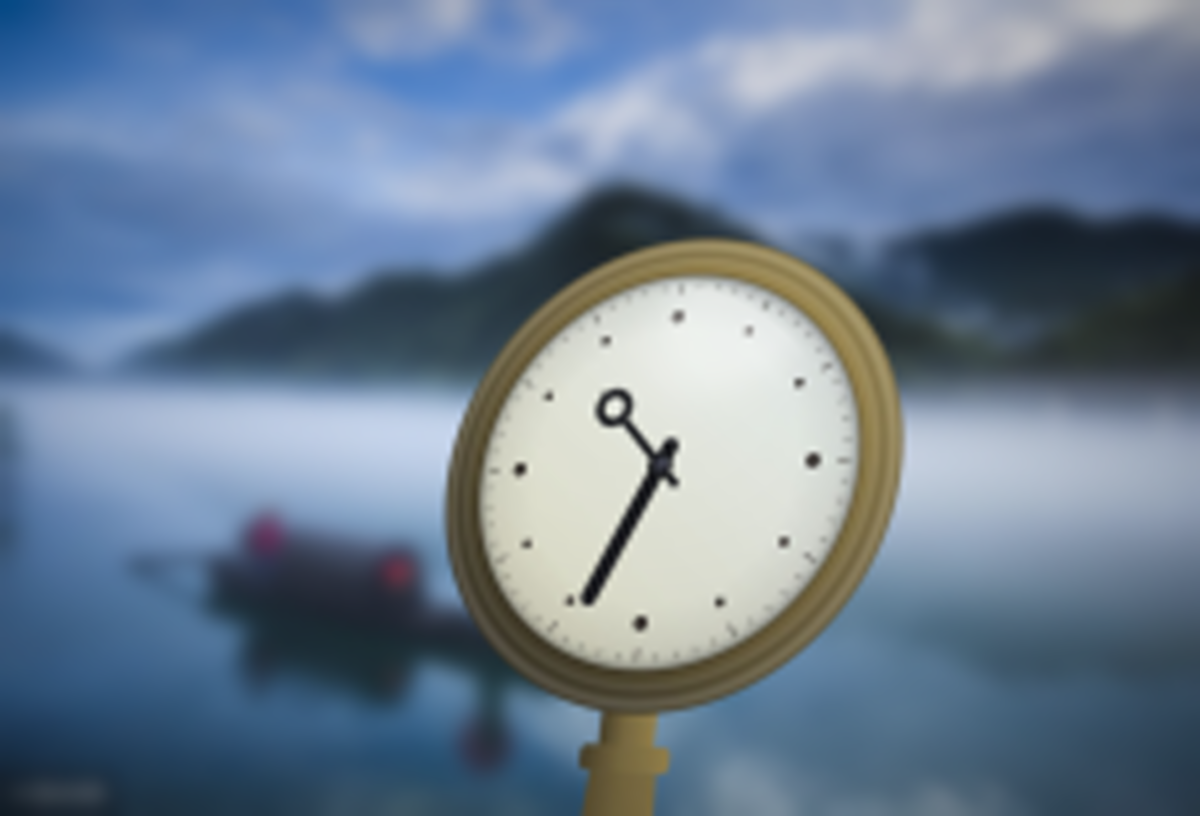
{"hour": 10, "minute": 34}
